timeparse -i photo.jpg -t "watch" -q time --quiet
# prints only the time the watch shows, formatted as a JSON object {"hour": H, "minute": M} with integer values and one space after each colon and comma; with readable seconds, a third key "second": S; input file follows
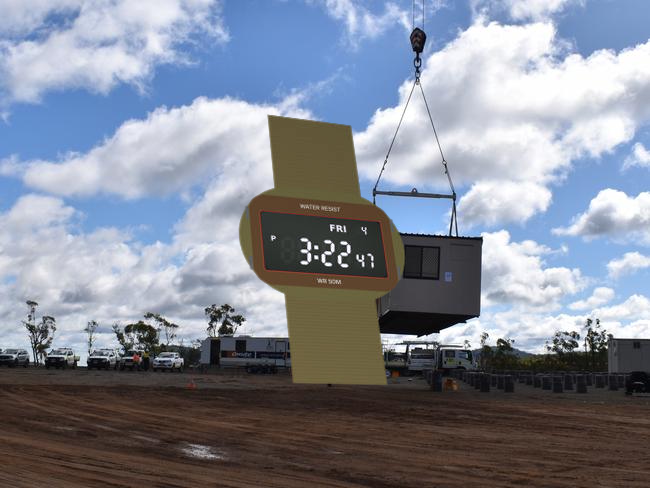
{"hour": 3, "minute": 22, "second": 47}
